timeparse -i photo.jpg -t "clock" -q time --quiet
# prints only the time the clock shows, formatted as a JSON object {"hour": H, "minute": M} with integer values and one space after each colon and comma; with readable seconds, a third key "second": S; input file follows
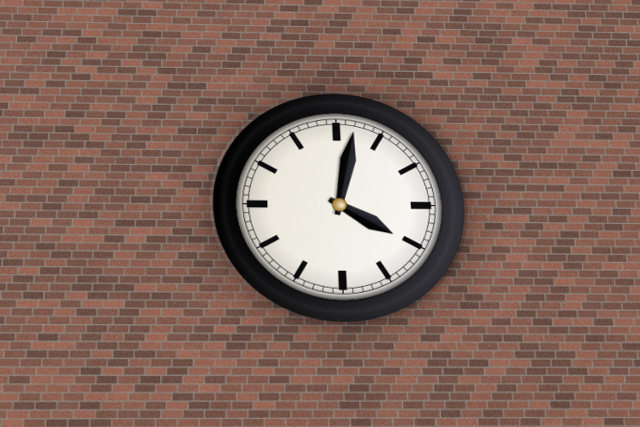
{"hour": 4, "minute": 2}
